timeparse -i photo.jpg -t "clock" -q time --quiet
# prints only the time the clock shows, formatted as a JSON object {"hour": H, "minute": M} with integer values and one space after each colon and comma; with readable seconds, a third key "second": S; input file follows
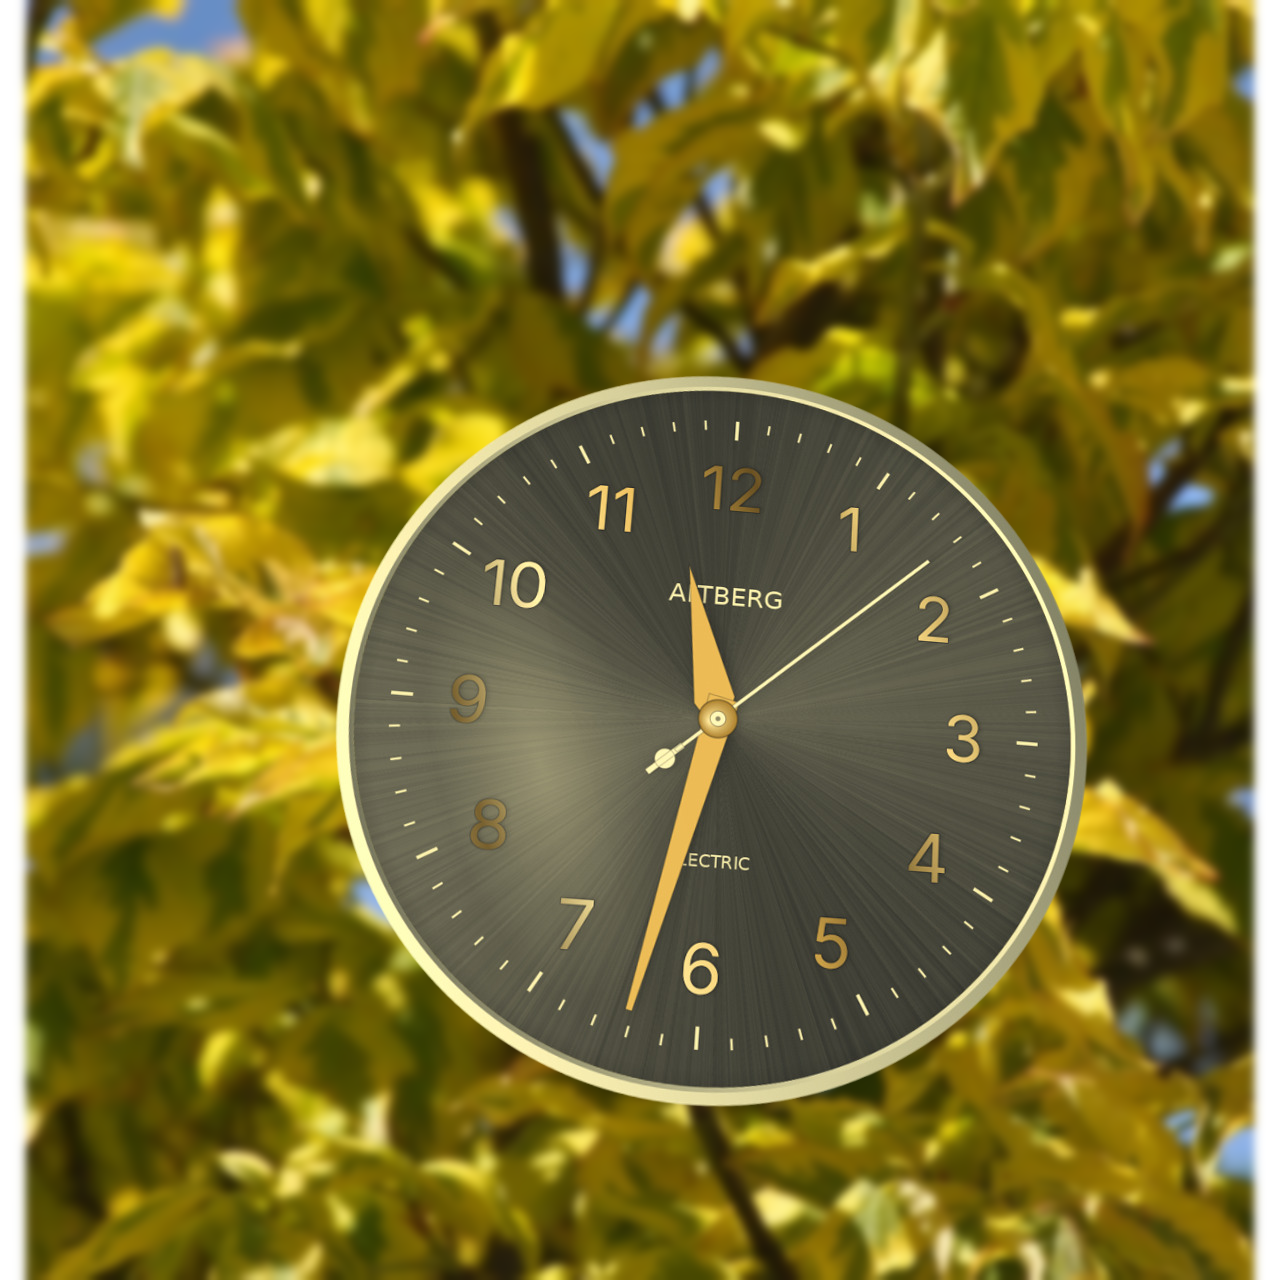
{"hour": 11, "minute": 32, "second": 8}
